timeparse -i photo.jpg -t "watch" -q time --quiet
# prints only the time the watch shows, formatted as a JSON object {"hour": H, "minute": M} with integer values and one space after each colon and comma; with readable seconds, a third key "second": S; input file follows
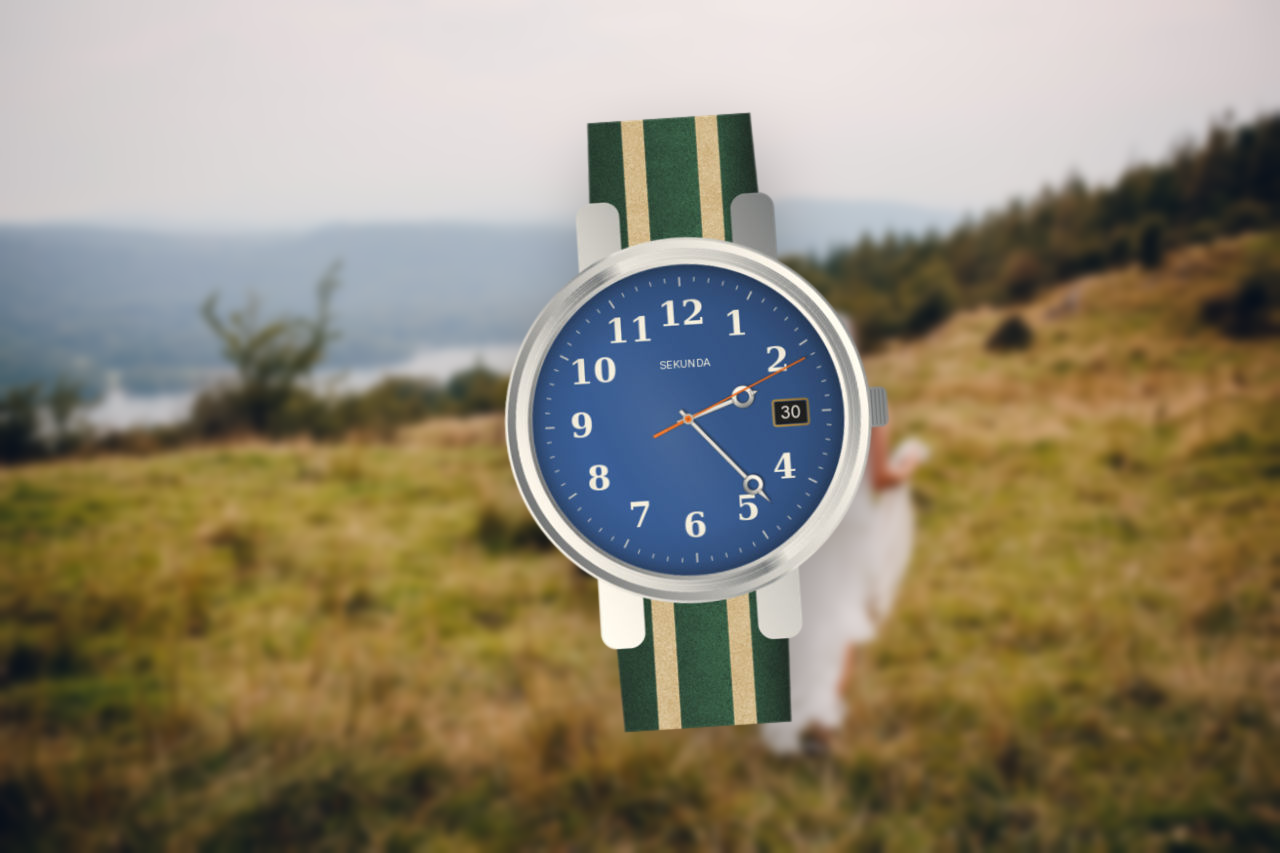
{"hour": 2, "minute": 23, "second": 11}
